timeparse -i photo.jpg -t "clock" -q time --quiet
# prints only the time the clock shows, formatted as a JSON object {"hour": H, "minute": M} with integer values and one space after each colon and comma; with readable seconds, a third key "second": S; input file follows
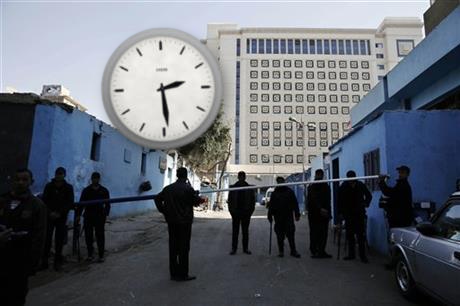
{"hour": 2, "minute": 29}
